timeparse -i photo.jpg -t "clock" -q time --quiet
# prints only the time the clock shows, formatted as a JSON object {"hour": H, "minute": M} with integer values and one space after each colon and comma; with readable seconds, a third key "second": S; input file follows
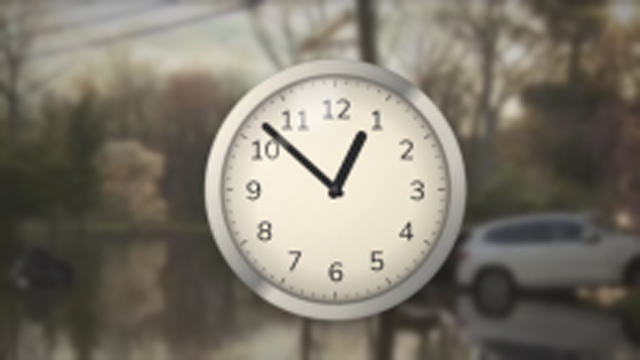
{"hour": 12, "minute": 52}
